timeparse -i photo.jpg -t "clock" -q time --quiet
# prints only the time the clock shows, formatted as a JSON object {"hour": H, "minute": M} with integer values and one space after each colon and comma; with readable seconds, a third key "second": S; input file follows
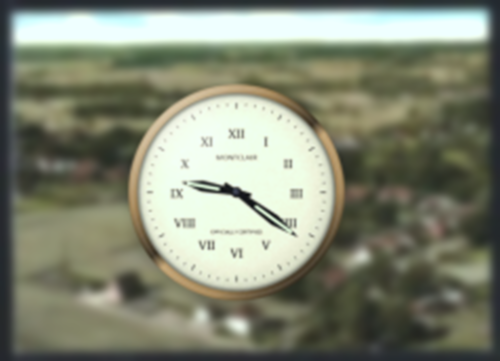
{"hour": 9, "minute": 21}
